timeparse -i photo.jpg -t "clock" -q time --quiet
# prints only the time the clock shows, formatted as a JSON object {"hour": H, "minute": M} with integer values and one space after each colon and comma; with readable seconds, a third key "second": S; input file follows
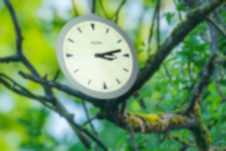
{"hour": 3, "minute": 13}
